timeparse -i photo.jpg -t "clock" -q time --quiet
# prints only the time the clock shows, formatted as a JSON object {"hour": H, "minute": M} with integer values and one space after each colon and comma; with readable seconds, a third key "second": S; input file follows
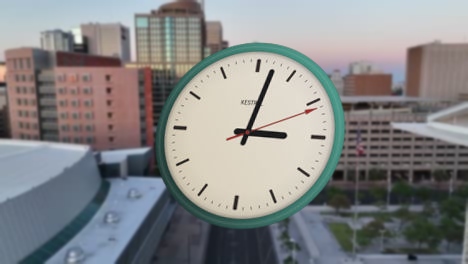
{"hour": 3, "minute": 2, "second": 11}
